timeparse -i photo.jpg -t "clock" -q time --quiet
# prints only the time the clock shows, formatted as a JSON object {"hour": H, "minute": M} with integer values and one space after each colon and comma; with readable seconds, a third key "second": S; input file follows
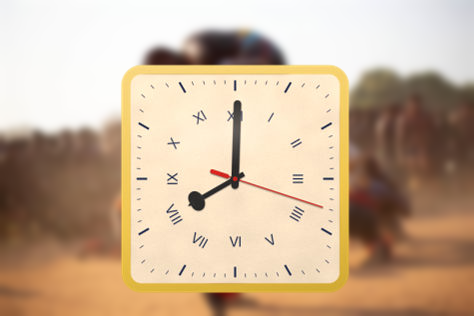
{"hour": 8, "minute": 0, "second": 18}
